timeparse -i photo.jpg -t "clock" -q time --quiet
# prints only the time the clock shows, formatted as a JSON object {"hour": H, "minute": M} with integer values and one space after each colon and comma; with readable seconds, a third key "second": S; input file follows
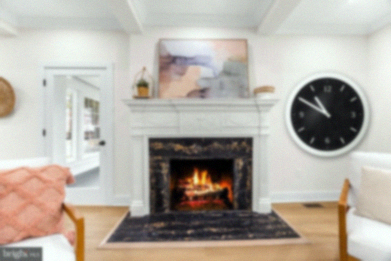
{"hour": 10, "minute": 50}
